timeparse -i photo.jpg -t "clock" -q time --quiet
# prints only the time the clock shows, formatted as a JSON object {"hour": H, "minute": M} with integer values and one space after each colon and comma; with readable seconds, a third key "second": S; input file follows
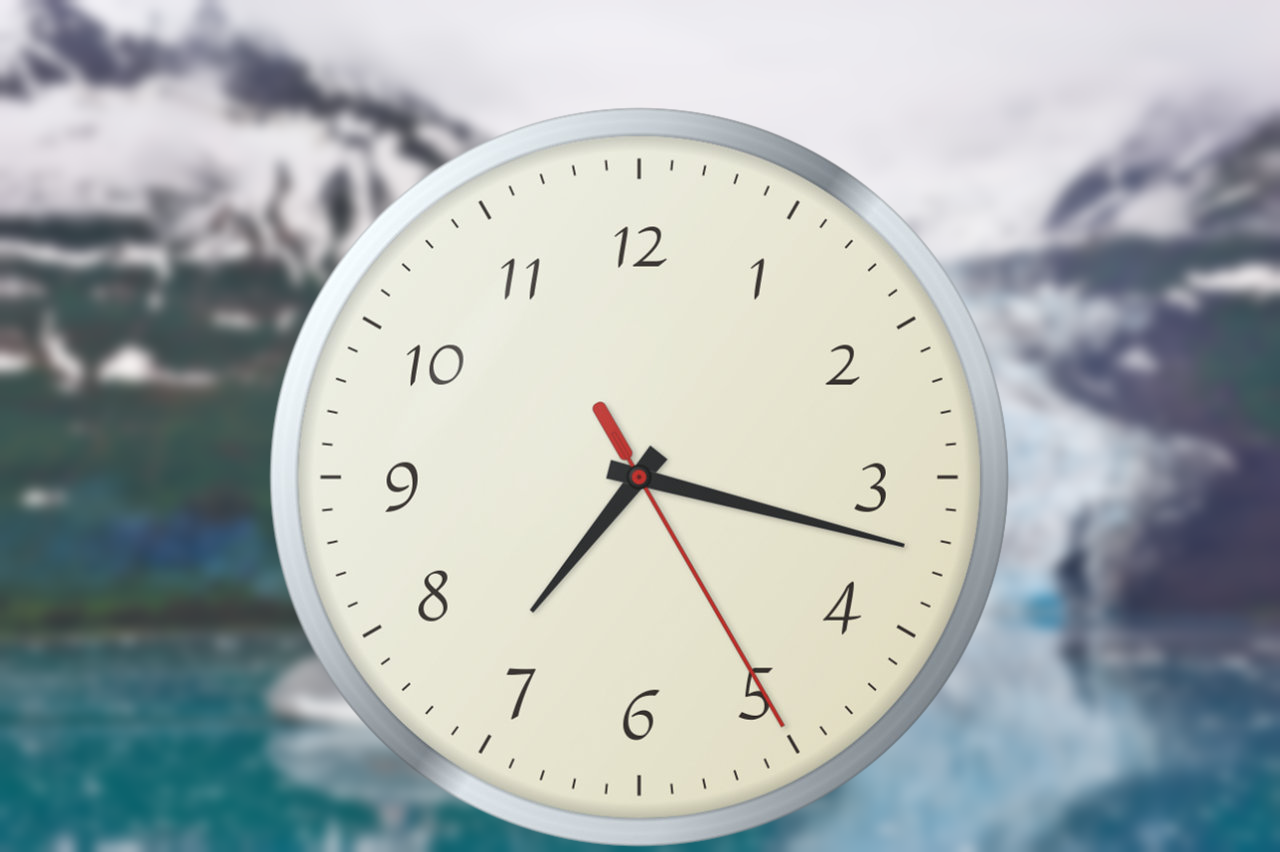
{"hour": 7, "minute": 17, "second": 25}
